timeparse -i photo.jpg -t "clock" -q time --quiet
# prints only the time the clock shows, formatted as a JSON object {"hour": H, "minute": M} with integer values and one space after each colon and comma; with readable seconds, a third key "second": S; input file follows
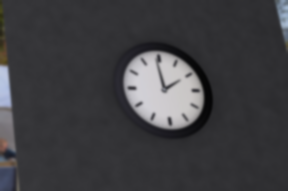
{"hour": 1, "minute": 59}
